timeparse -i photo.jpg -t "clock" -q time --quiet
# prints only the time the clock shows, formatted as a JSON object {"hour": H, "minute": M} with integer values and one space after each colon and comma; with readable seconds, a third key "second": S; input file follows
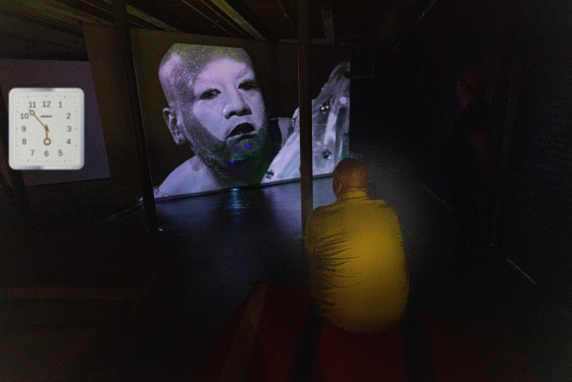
{"hour": 5, "minute": 53}
